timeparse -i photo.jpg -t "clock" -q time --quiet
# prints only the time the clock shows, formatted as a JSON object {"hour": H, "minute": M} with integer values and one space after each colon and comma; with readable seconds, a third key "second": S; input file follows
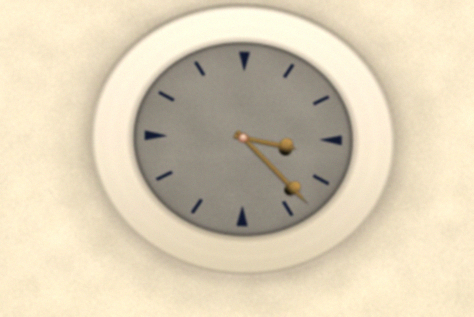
{"hour": 3, "minute": 23}
